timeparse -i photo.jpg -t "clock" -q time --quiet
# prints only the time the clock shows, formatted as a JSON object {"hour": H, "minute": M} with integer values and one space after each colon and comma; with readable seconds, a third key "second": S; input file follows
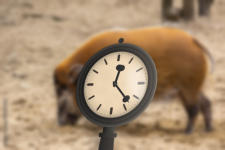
{"hour": 12, "minute": 23}
